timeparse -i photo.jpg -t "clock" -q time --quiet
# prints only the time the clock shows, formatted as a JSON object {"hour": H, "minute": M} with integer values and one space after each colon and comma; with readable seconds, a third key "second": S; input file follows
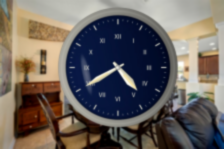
{"hour": 4, "minute": 40}
